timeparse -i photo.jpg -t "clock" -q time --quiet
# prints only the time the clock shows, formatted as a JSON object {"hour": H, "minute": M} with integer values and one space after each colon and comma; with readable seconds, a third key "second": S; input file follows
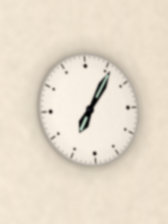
{"hour": 7, "minute": 6}
